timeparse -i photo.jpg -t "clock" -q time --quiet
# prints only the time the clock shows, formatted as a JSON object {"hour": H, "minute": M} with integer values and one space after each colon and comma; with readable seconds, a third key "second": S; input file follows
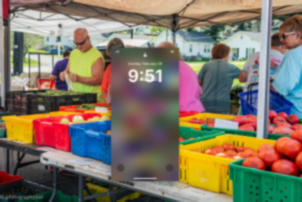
{"hour": 9, "minute": 51}
